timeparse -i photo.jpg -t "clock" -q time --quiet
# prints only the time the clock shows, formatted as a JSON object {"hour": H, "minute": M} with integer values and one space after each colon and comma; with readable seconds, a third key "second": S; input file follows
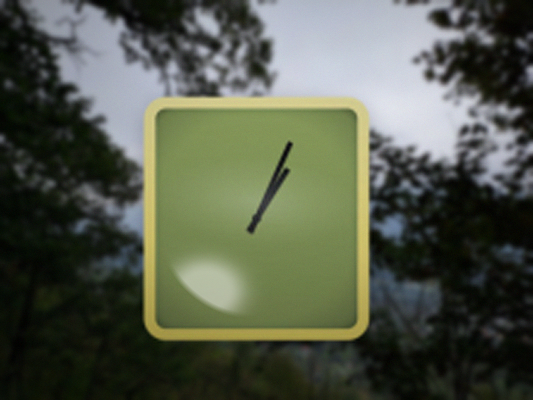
{"hour": 1, "minute": 4}
